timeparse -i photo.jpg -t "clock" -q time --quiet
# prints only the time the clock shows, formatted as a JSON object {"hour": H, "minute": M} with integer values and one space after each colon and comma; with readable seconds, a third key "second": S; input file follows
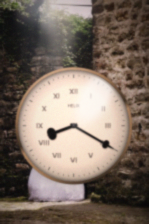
{"hour": 8, "minute": 20}
